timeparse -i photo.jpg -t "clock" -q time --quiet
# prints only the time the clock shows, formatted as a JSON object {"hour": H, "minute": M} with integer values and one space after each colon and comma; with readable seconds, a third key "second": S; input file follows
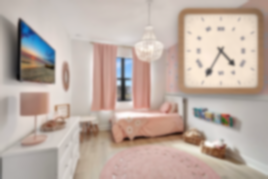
{"hour": 4, "minute": 35}
